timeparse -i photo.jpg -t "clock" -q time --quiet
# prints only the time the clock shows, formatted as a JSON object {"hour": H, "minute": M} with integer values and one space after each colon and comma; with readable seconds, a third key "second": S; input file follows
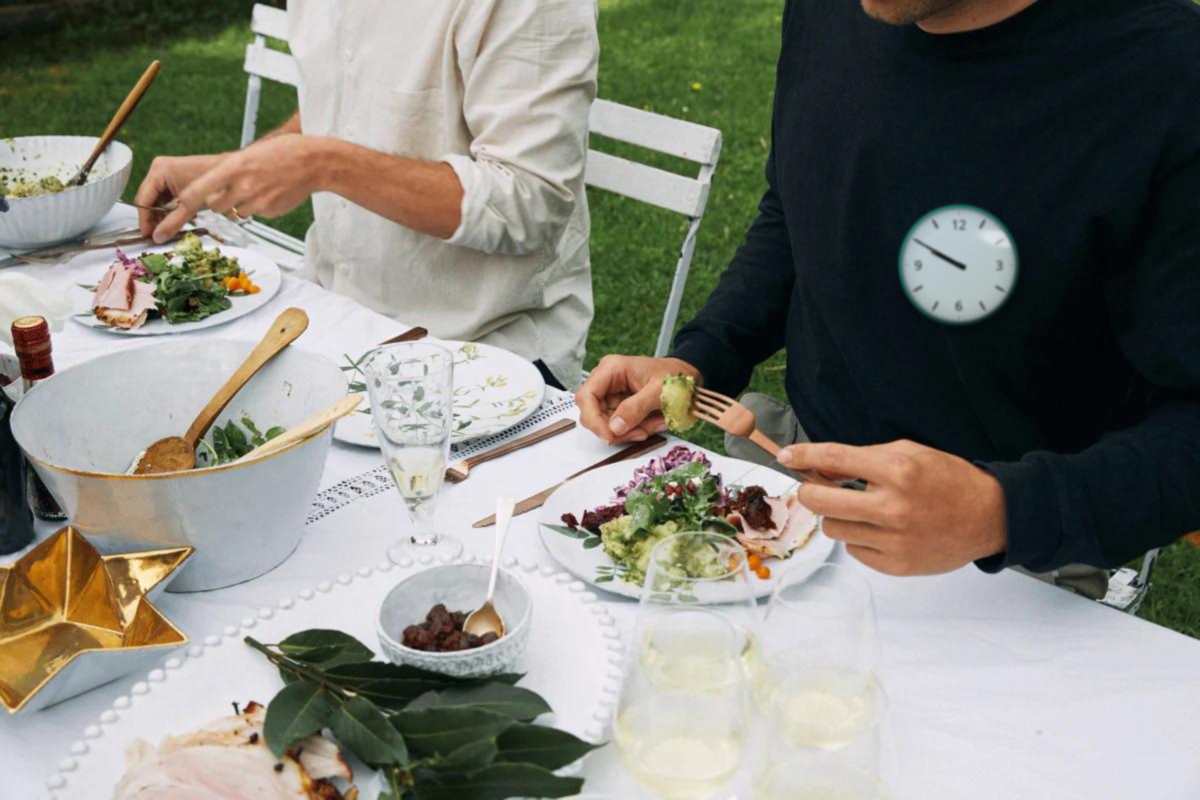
{"hour": 9, "minute": 50}
